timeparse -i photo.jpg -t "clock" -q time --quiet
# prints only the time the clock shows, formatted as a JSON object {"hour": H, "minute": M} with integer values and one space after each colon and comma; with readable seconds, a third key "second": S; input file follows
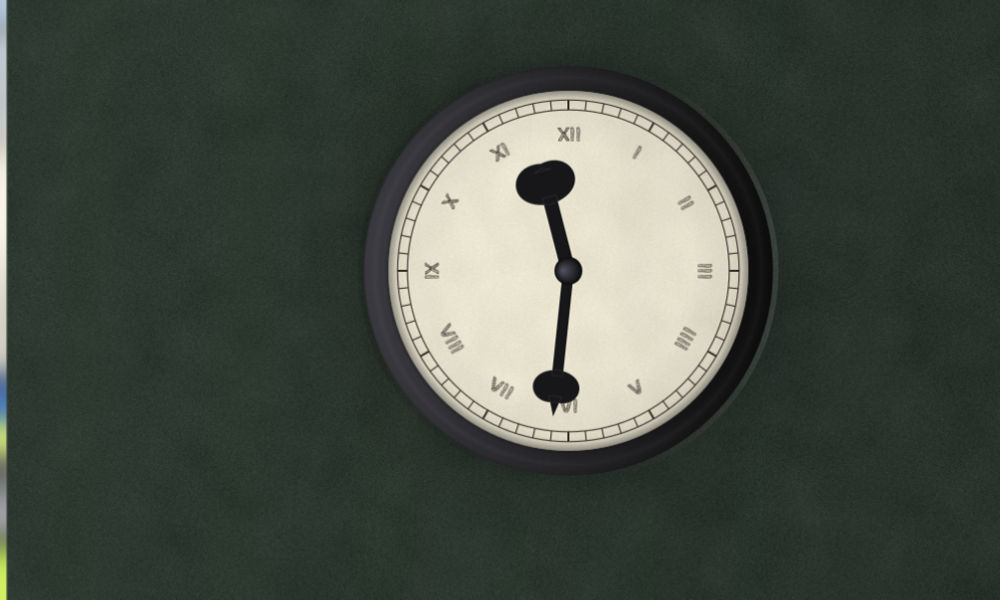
{"hour": 11, "minute": 31}
